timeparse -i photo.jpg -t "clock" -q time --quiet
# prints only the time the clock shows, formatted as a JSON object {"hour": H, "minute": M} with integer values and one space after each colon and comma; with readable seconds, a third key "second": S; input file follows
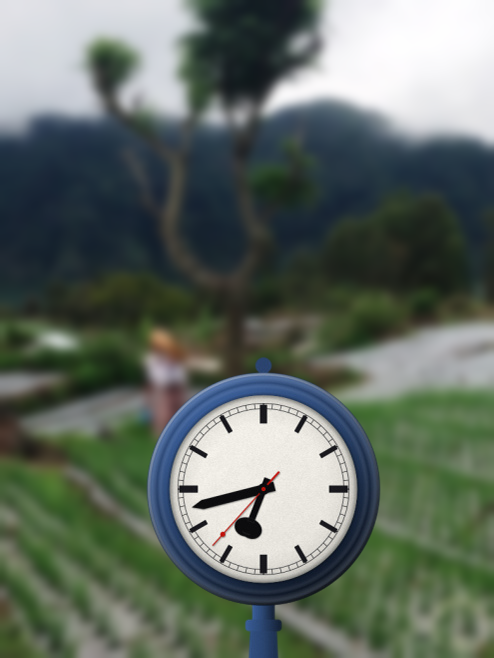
{"hour": 6, "minute": 42, "second": 37}
